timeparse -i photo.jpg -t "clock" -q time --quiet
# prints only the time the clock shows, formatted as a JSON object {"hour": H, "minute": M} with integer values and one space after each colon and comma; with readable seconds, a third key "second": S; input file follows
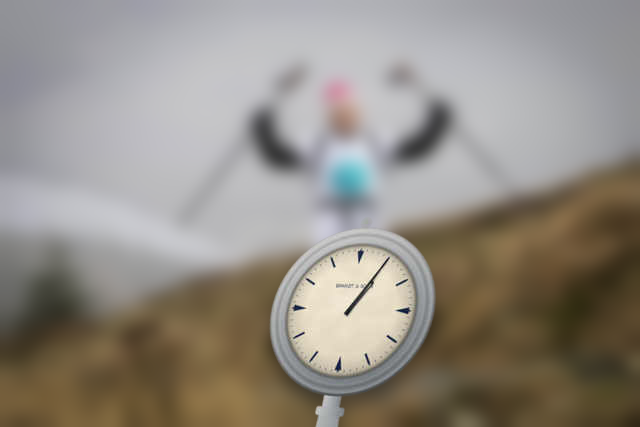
{"hour": 1, "minute": 5}
